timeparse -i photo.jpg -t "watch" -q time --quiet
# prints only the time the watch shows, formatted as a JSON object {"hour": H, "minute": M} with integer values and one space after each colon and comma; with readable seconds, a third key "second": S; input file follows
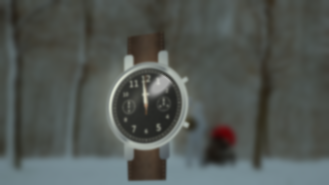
{"hour": 11, "minute": 59}
